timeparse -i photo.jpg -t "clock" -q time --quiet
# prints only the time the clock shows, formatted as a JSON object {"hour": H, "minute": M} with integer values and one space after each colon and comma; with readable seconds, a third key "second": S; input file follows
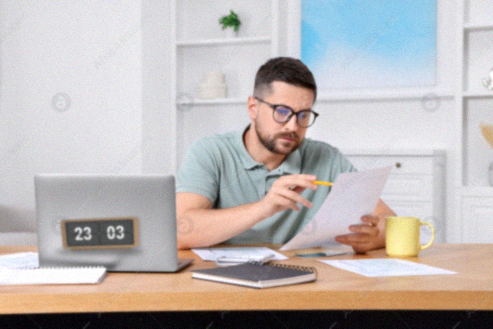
{"hour": 23, "minute": 3}
